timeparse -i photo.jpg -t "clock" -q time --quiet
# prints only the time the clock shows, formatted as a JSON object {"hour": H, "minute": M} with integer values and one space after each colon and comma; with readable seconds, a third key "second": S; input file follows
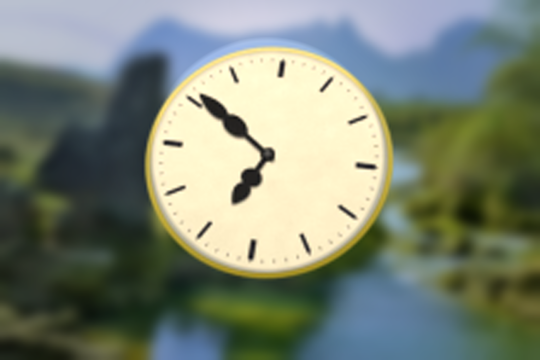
{"hour": 6, "minute": 51}
